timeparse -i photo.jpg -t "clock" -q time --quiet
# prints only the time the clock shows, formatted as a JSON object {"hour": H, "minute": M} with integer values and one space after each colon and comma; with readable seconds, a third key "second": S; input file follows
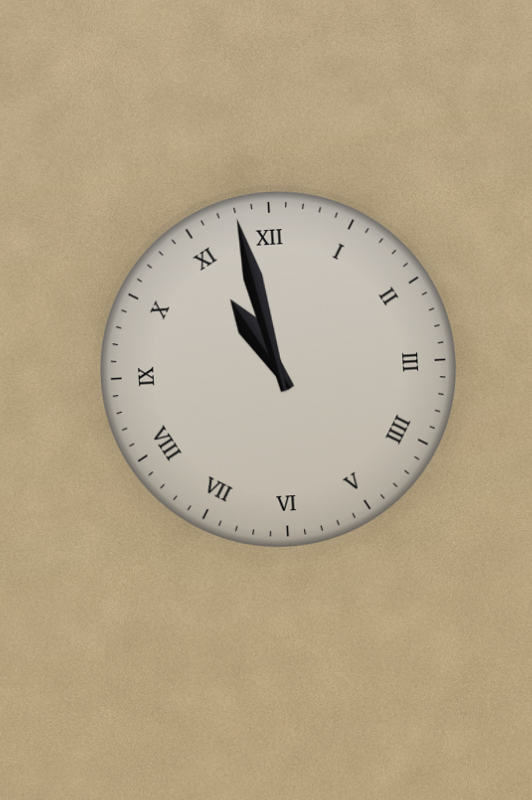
{"hour": 10, "minute": 58}
